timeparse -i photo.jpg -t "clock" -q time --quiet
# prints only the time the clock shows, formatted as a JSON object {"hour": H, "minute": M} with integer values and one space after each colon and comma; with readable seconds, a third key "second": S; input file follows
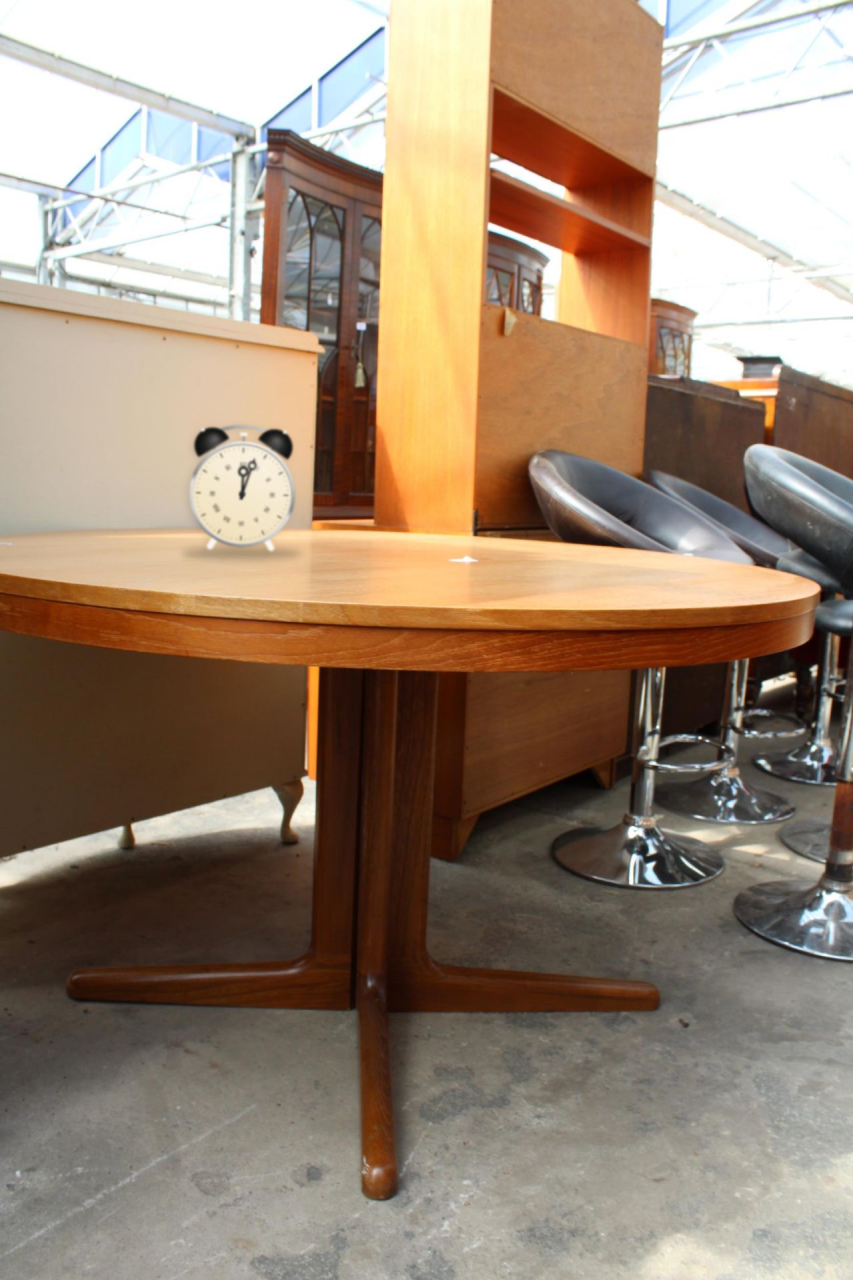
{"hour": 12, "minute": 3}
